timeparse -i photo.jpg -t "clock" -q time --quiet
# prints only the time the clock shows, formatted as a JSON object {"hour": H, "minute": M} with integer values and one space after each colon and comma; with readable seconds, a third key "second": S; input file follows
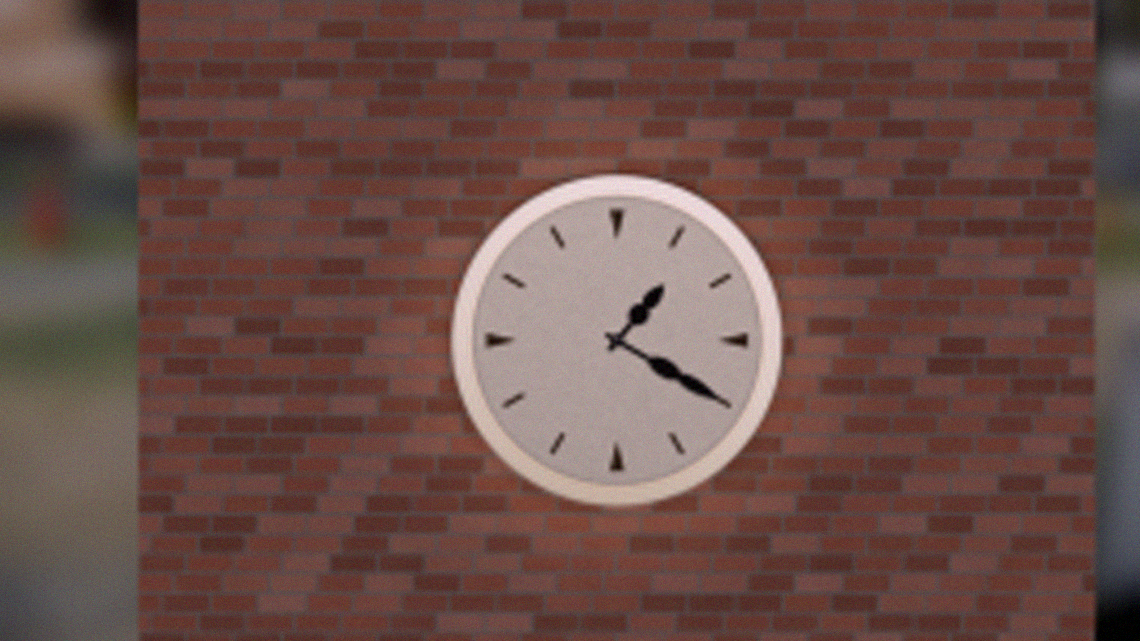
{"hour": 1, "minute": 20}
